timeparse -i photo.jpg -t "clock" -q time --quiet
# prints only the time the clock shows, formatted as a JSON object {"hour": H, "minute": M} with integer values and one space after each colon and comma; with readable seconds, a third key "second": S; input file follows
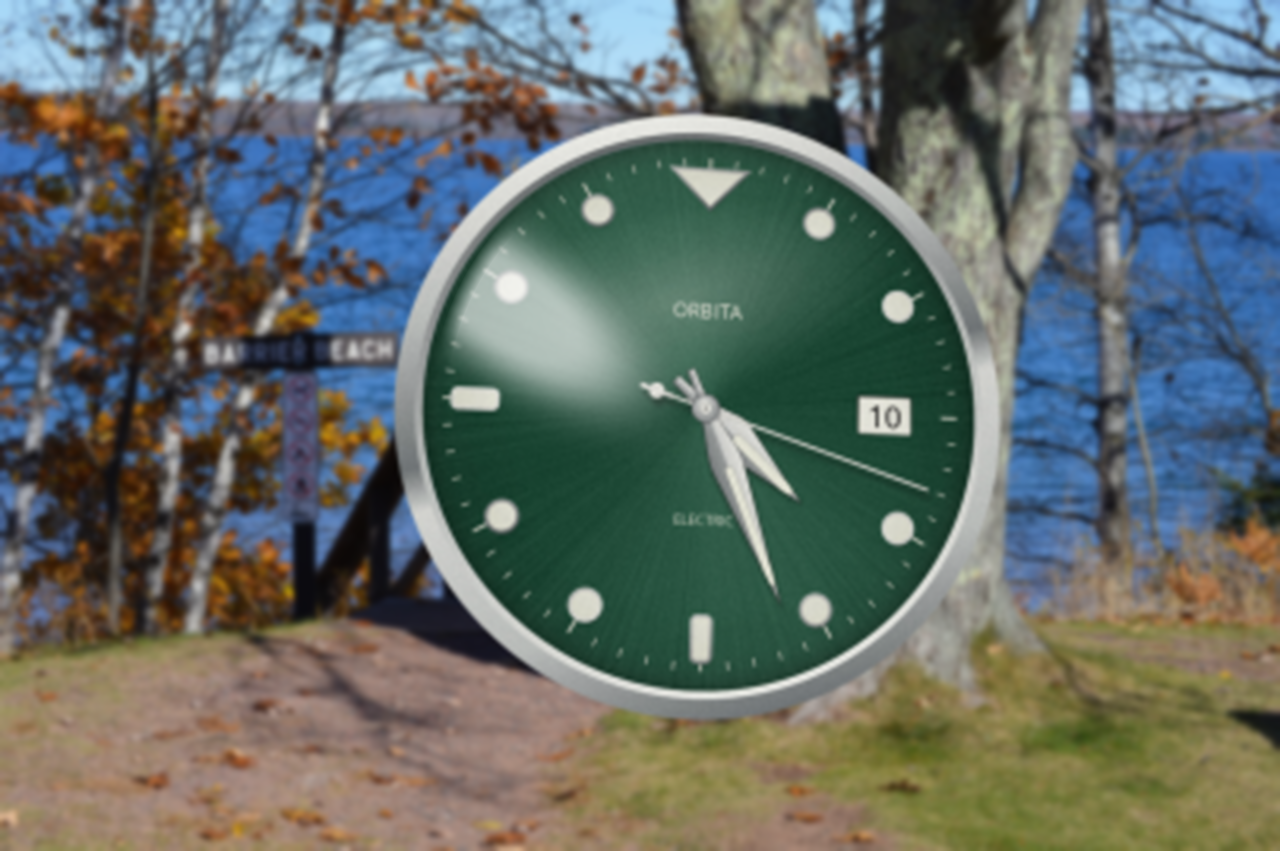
{"hour": 4, "minute": 26, "second": 18}
